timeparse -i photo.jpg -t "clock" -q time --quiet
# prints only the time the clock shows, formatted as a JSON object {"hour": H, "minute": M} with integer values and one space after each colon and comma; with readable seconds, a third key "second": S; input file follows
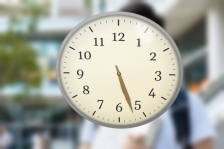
{"hour": 5, "minute": 27}
